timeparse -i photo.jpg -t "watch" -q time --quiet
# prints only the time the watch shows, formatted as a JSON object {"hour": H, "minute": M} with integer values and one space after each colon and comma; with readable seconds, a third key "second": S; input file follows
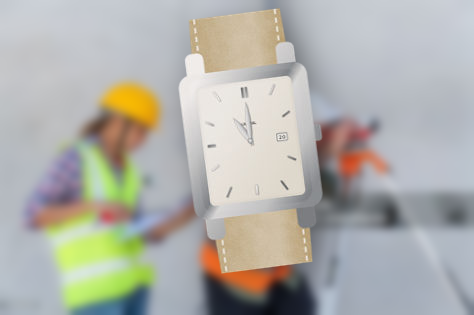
{"hour": 11, "minute": 0}
